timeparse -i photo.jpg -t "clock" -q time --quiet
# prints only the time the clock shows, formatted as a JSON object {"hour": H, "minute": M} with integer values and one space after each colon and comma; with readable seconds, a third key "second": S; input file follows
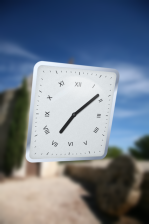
{"hour": 7, "minute": 8}
